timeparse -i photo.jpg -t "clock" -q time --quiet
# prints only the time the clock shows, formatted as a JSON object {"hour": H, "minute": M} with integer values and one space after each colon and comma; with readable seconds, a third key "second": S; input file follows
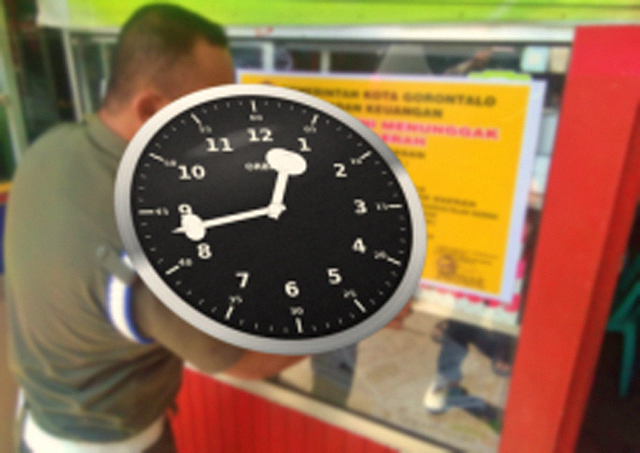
{"hour": 12, "minute": 43}
